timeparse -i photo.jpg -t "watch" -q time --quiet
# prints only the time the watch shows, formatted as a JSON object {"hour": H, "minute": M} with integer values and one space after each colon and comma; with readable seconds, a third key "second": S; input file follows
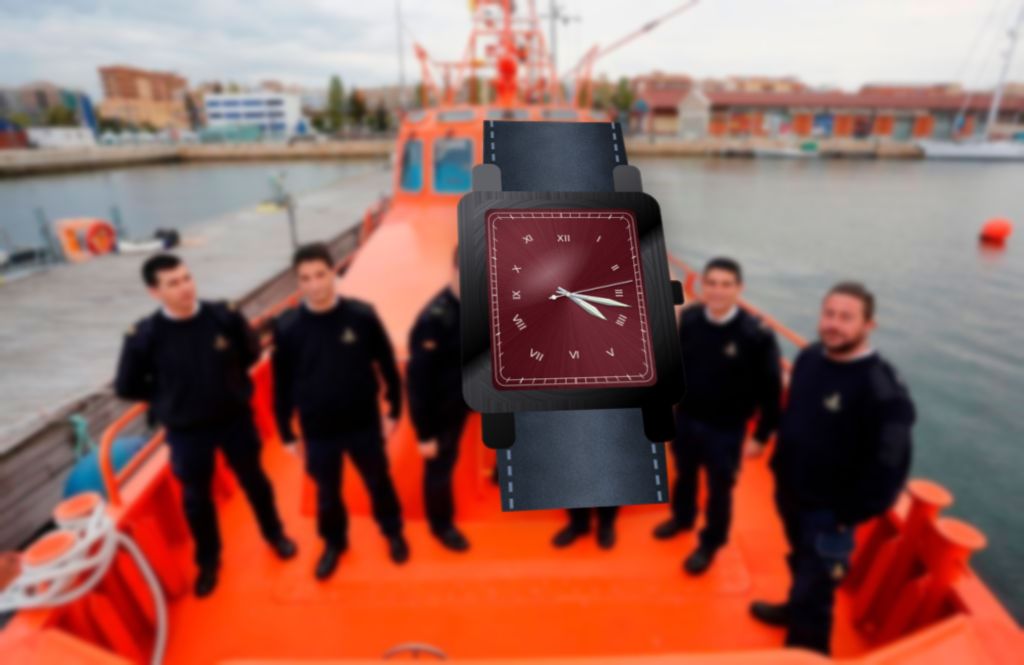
{"hour": 4, "minute": 17, "second": 13}
